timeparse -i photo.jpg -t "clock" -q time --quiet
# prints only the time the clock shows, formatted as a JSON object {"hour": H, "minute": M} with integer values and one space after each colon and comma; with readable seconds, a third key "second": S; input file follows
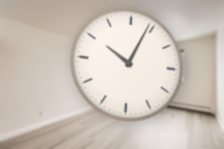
{"hour": 10, "minute": 4}
